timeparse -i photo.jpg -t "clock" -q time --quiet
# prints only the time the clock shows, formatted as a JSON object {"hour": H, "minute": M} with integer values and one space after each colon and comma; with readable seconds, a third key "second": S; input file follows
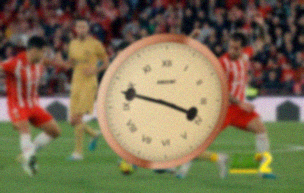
{"hour": 3, "minute": 48}
